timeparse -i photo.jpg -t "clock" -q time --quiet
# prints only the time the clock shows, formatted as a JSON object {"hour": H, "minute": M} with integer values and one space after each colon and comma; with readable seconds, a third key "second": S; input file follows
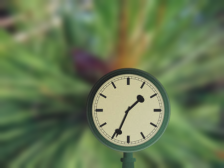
{"hour": 1, "minute": 34}
